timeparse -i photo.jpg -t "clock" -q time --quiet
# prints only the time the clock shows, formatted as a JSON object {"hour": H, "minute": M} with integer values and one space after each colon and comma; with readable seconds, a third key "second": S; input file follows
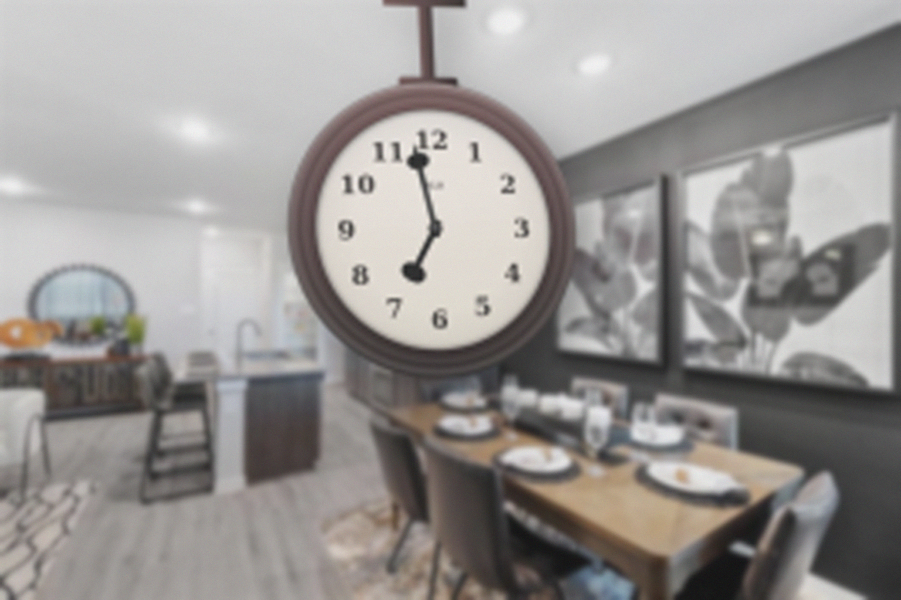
{"hour": 6, "minute": 58}
